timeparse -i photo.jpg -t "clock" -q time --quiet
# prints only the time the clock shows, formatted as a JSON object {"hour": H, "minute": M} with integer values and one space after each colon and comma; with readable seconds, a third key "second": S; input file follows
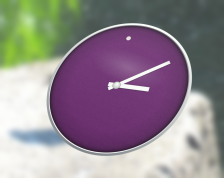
{"hour": 3, "minute": 10}
